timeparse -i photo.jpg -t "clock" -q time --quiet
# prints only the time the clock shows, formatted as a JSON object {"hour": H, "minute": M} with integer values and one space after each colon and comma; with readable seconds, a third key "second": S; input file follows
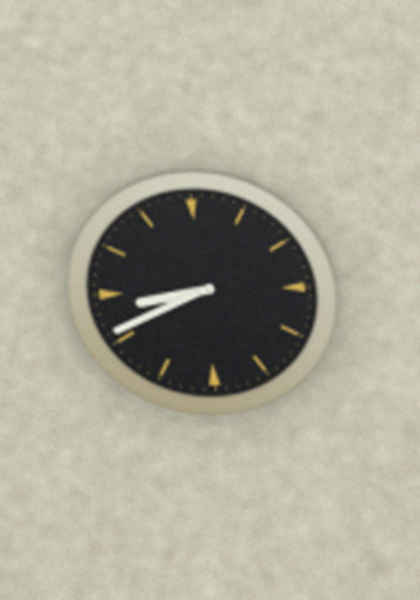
{"hour": 8, "minute": 41}
